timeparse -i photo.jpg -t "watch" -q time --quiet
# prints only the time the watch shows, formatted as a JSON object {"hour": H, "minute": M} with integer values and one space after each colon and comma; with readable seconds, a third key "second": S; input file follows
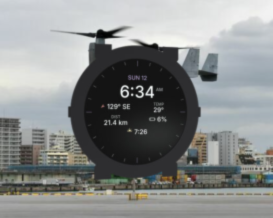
{"hour": 6, "minute": 34}
